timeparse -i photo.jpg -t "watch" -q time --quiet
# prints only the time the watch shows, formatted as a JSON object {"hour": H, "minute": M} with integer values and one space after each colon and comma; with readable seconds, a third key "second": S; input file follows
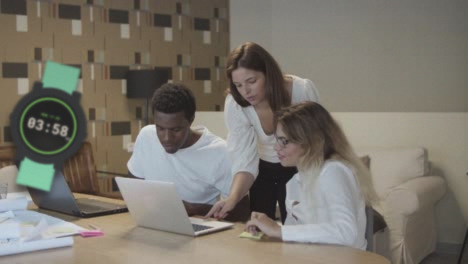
{"hour": 3, "minute": 58}
